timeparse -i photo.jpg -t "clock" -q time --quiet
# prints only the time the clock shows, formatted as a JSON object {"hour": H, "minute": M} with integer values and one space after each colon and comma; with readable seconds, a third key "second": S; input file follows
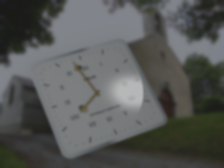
{"hour": 7, "minute": 58}
